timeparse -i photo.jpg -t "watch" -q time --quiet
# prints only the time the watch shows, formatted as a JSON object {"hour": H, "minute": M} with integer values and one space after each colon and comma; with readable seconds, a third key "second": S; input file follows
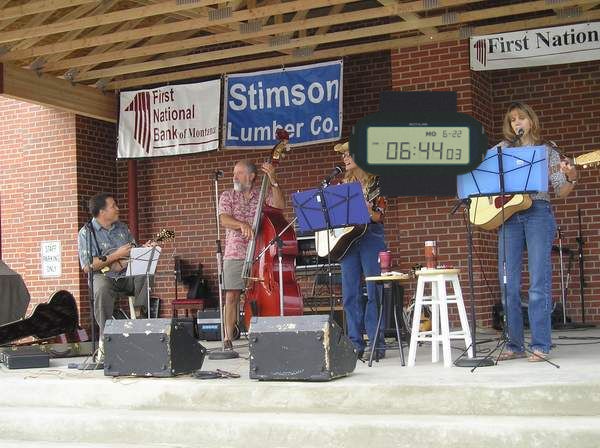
{"hour": 6, "minute": 44, "second": 3}
